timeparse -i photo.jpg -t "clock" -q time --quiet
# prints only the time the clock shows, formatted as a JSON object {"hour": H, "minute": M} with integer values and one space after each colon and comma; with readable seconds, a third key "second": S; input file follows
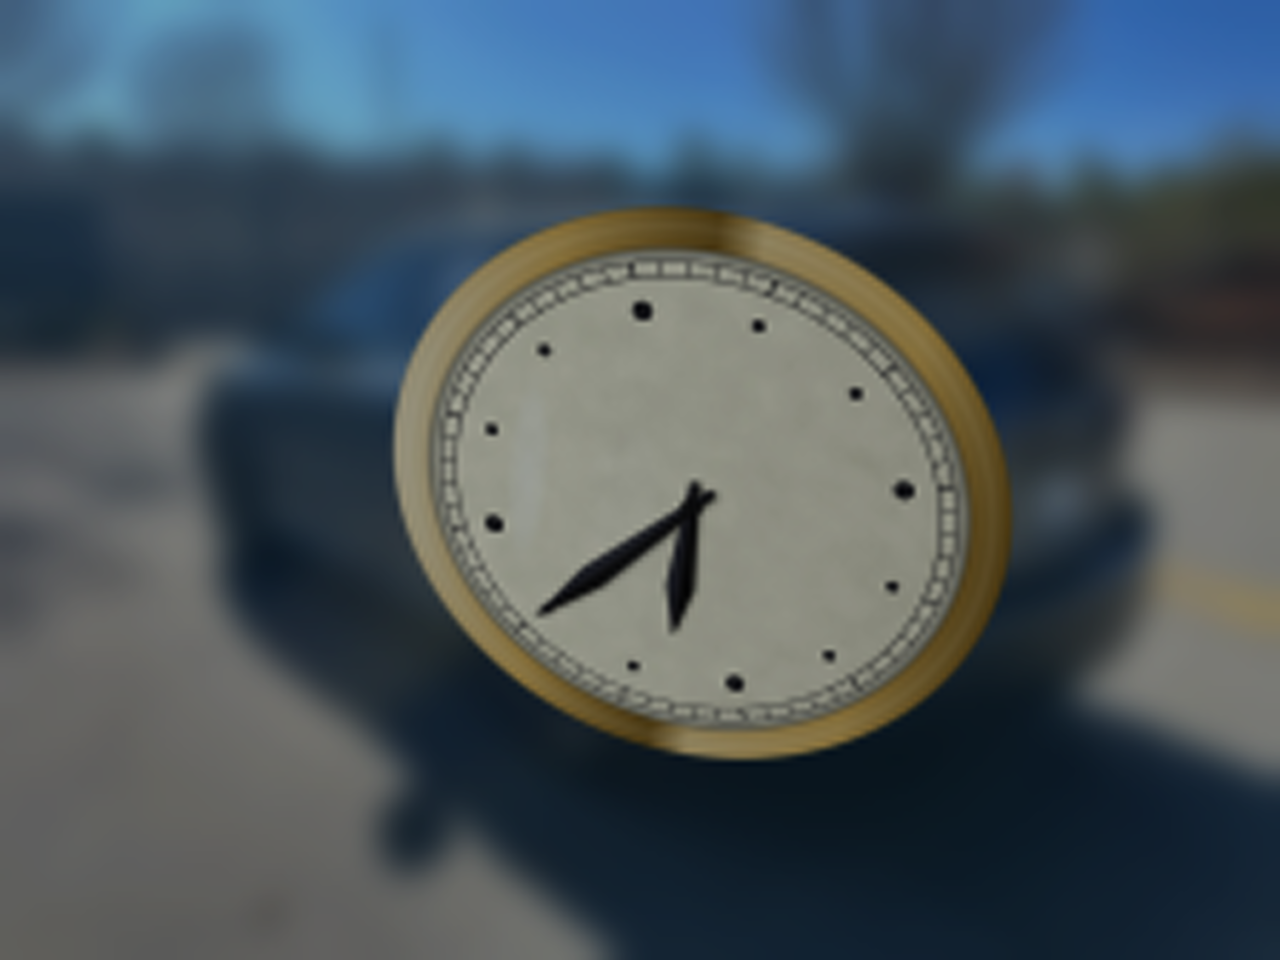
{"hour": 6, "minute": 40}
